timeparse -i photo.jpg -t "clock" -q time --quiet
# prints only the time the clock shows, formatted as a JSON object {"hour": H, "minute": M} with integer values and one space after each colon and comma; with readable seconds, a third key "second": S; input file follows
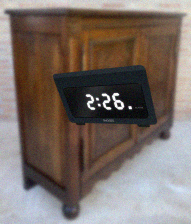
{"hour": 2, "minute": 26}
